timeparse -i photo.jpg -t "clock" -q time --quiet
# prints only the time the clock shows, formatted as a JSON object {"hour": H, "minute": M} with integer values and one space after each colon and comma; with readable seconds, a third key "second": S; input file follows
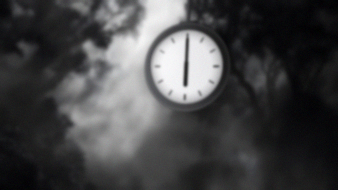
{"hour": 6, "minute": 0}
